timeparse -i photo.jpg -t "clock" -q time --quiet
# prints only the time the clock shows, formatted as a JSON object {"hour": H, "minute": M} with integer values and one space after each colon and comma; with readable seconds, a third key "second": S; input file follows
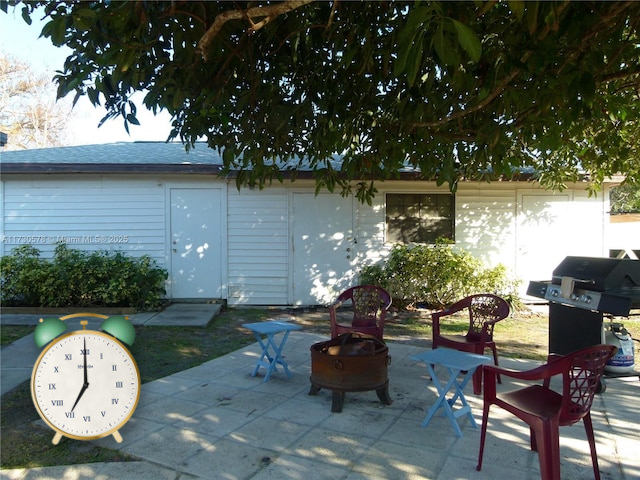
{"hour": 7, "minute": 0}
